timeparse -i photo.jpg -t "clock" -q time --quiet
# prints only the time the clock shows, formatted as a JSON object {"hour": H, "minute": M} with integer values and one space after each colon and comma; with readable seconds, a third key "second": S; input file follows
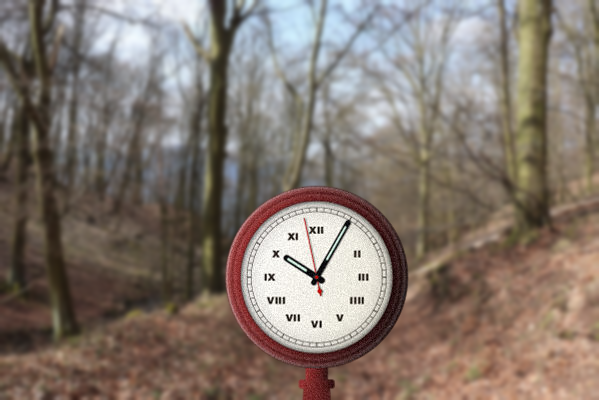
{"hour": 10, "minute": 4, "second": 58}
